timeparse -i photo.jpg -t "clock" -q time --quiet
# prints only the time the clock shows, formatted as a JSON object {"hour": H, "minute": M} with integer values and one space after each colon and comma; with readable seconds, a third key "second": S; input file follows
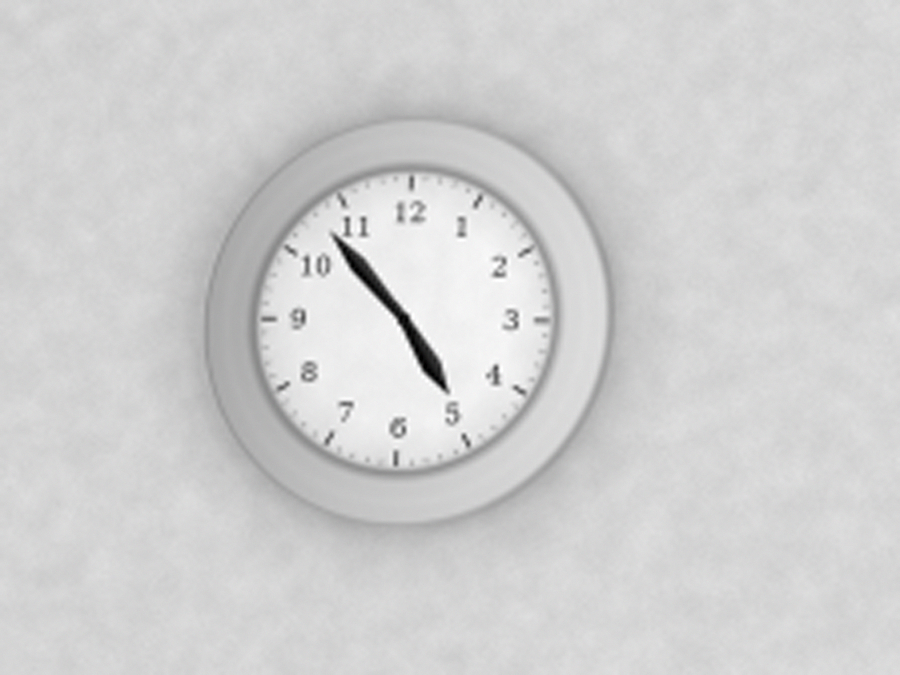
{"hour": 4, "minute": 53}
